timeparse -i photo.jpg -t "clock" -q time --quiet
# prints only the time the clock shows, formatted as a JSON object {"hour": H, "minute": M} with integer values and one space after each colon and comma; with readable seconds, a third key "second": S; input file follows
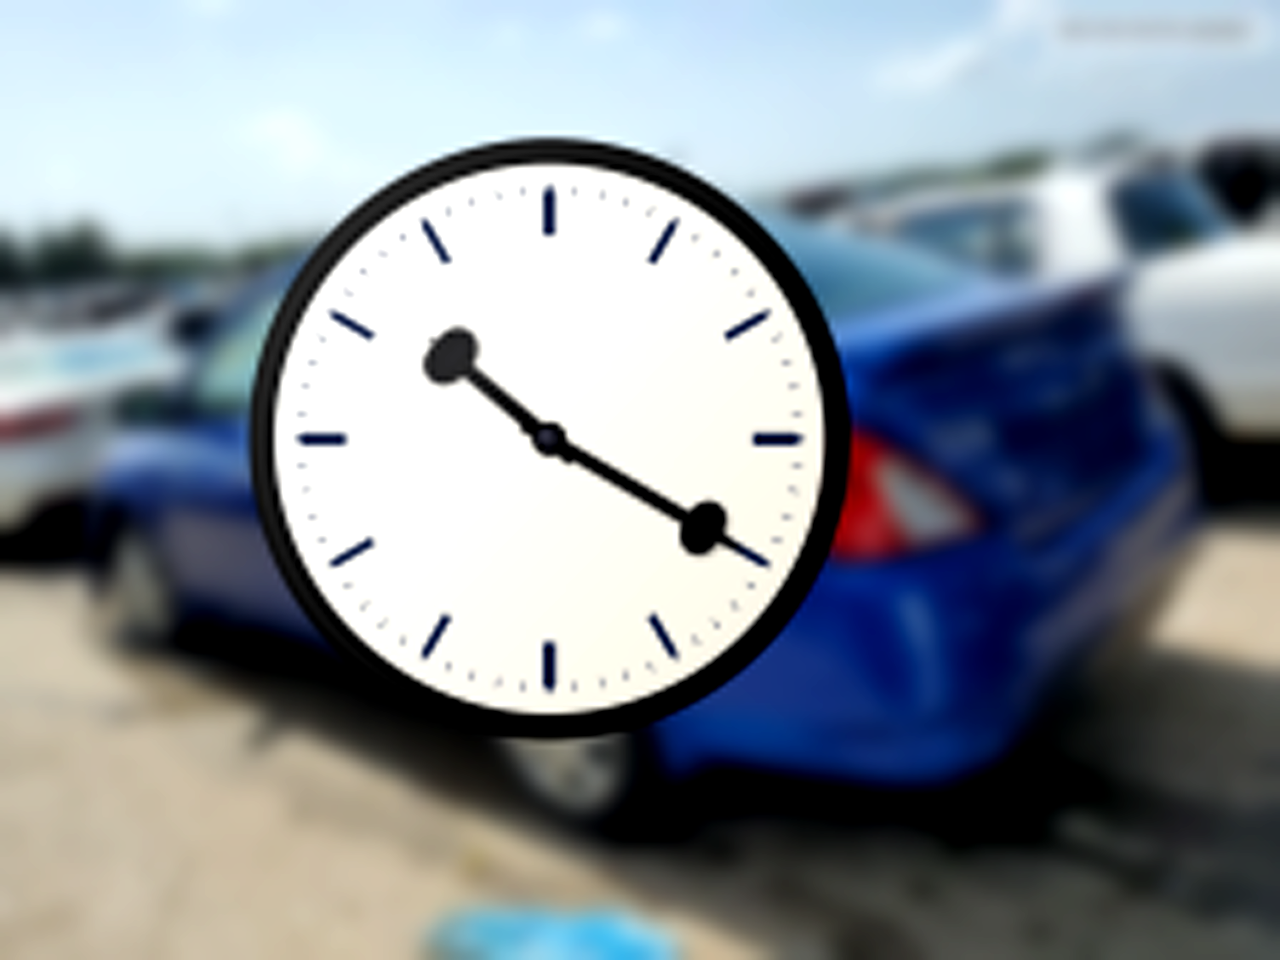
{"hour": 10, "minute": 20}
